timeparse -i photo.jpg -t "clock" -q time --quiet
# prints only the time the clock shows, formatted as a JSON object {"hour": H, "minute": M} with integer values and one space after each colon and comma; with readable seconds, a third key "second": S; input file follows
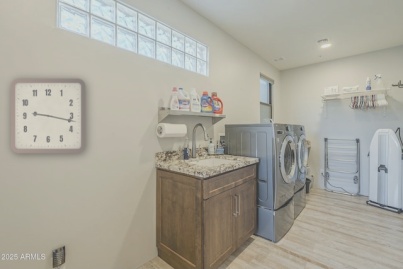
{"hour": 9, "minute": 17}
